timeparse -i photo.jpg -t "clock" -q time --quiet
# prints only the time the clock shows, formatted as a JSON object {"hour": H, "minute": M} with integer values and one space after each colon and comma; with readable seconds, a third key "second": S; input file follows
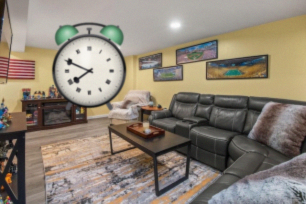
{"hour": 7, "minute": 49}
